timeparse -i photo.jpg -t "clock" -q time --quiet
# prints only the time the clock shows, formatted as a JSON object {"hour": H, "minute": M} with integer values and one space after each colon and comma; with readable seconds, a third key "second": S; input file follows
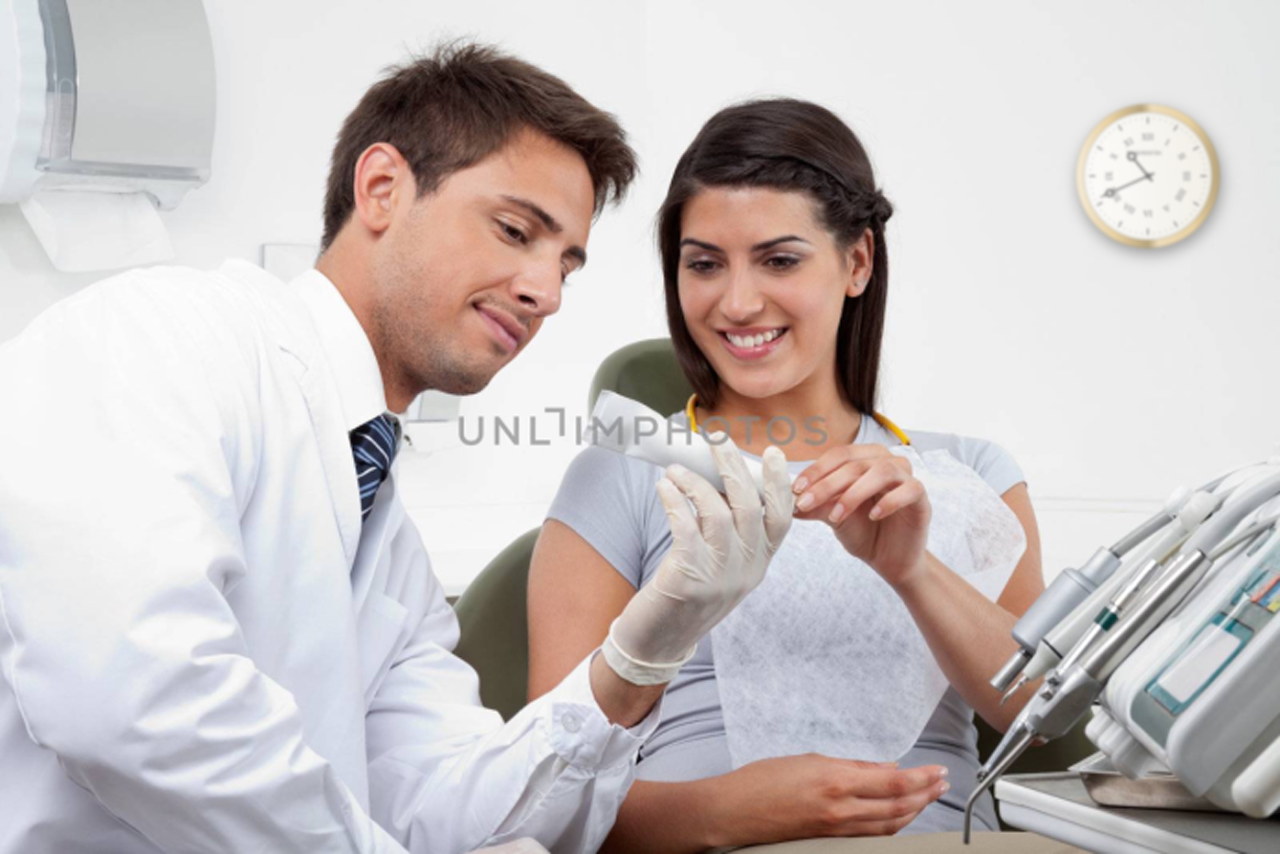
{"hour": 10, "minute": 41}
